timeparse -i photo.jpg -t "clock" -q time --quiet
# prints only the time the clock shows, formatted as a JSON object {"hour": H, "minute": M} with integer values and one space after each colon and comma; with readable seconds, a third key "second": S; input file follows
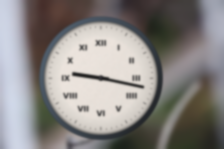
{"hour": 9, "minute": 17}
